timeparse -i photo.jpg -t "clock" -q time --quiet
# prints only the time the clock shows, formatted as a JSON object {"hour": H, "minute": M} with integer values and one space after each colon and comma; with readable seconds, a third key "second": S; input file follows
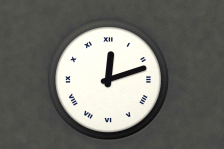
{"hour": 12, "minute": 12}
